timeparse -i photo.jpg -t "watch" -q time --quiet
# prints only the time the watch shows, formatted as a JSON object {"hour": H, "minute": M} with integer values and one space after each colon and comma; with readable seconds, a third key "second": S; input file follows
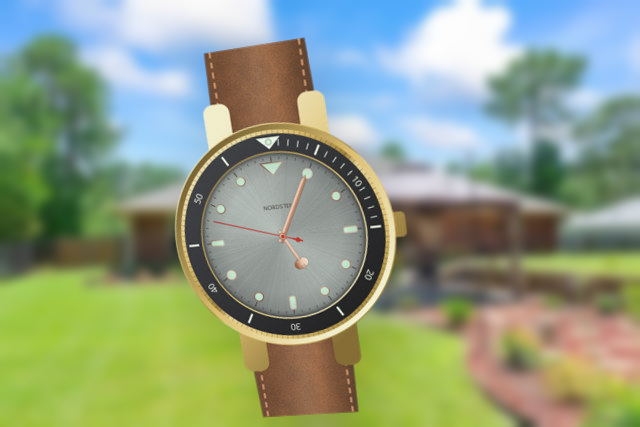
{"hour": 5, "minute": 4, "second": 48}
